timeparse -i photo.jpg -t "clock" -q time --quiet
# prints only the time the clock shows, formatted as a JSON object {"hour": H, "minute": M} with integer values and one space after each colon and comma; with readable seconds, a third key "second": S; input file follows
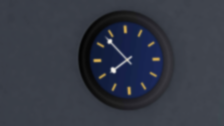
{"hour": 7, "minute": 53}
